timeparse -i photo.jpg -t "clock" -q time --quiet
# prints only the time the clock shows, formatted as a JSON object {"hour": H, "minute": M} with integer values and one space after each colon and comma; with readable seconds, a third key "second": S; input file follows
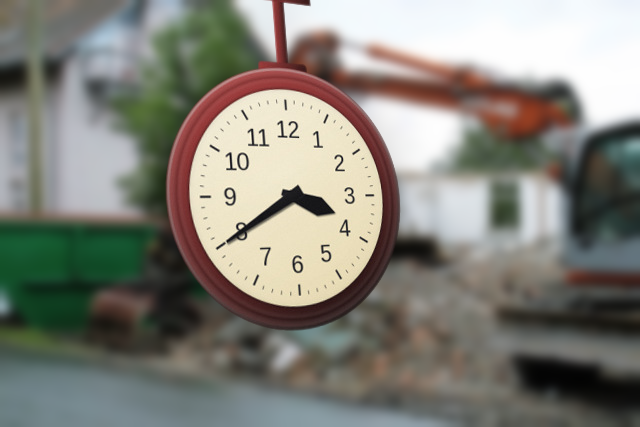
{"hour": 3, "minute": 40}
